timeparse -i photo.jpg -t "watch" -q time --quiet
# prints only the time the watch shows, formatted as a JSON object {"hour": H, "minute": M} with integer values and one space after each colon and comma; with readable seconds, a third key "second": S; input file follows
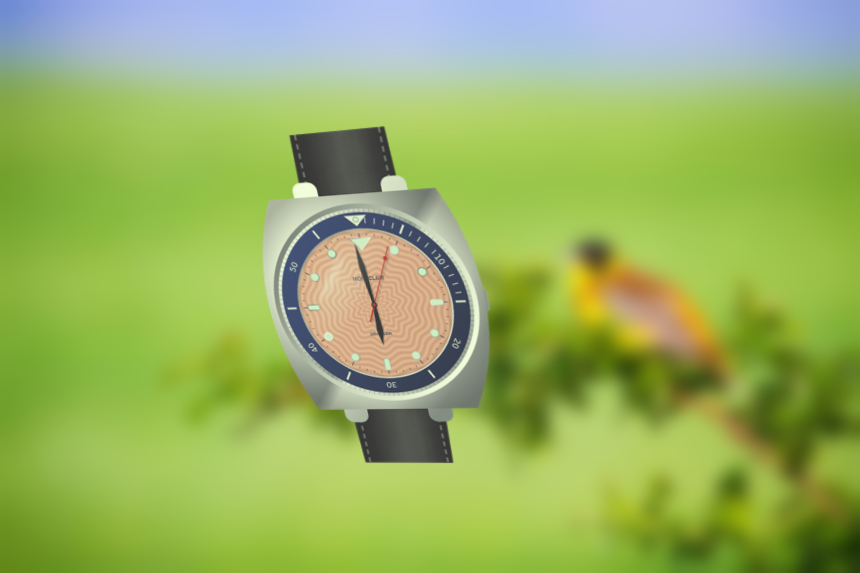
{"hour": 5, "minute": 59, "second": 4}
